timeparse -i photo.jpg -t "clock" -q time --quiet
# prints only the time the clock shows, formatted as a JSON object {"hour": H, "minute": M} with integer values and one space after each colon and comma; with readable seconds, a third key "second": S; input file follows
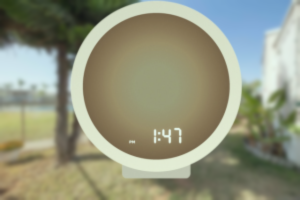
{"hour": 1, "minute": 47}
